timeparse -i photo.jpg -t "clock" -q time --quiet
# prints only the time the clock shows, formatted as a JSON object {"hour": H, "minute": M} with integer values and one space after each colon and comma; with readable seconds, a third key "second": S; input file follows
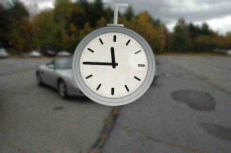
{"hour": 11, "minute": 45}
